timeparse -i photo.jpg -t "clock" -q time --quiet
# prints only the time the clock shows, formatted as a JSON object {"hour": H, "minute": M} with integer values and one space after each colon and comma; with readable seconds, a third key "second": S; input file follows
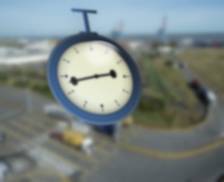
{"hour": 2, "minute": 43}
